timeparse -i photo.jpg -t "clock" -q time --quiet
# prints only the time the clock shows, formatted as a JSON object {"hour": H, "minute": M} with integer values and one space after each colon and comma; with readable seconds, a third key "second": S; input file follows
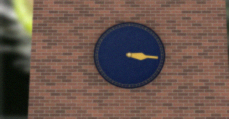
{"hour": 3, "minute": 16}
